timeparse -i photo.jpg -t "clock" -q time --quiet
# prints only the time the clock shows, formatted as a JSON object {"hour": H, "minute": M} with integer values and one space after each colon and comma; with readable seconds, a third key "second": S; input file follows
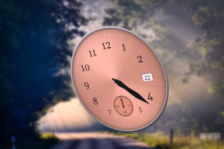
{"hour": 4, "minute": 22}
